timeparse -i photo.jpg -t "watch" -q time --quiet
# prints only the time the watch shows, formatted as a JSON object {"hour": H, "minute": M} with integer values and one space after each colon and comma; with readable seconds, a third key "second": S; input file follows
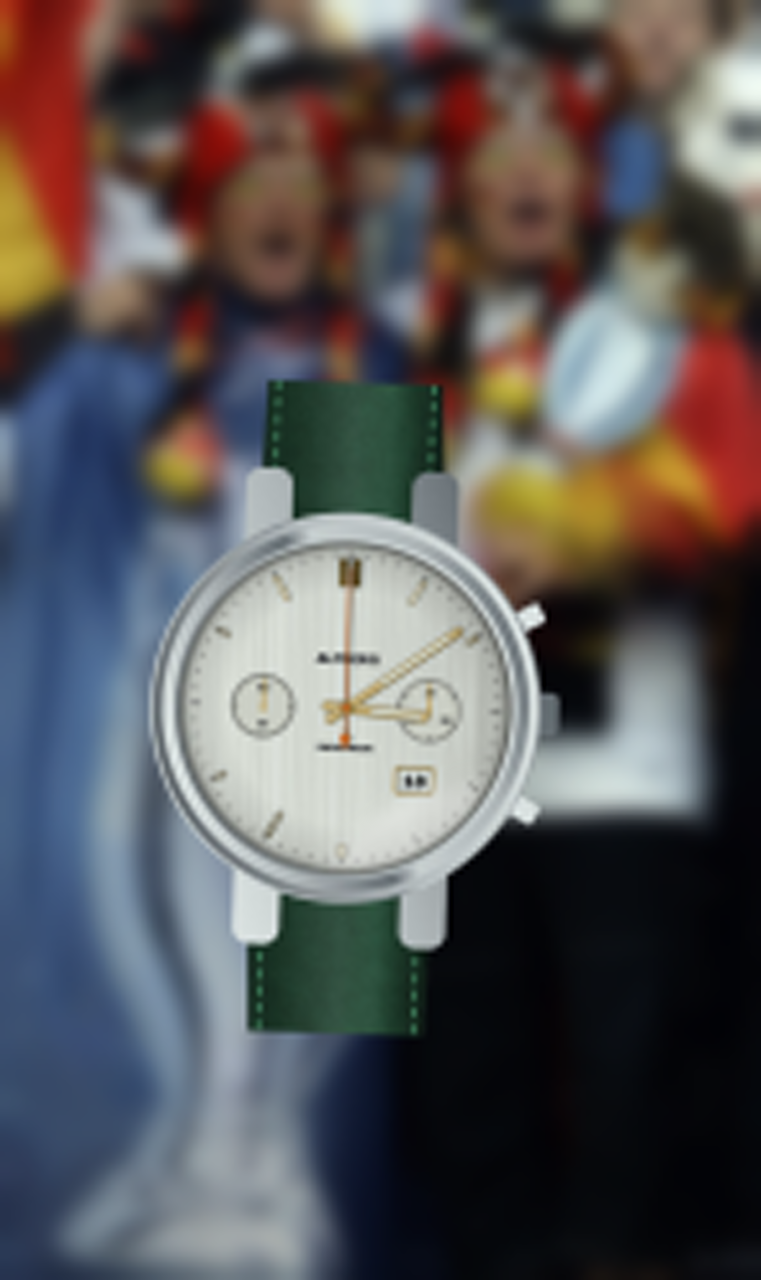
{"hour": 3, "minute": 9}
